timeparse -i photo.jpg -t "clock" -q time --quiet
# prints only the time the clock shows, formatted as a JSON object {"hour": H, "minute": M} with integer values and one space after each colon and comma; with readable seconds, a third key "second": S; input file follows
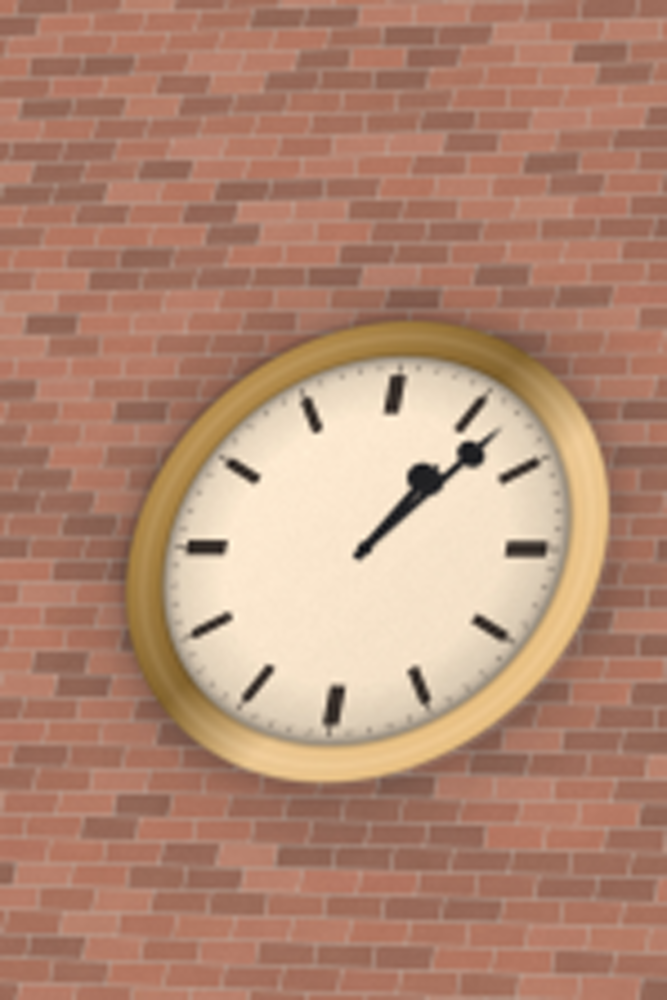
{"hour": 1, "minute": 7}
